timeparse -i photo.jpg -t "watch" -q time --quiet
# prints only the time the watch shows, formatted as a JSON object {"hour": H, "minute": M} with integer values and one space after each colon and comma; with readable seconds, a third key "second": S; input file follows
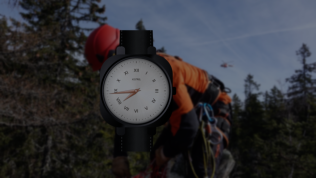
{"hour": 7, "minute": 44}
